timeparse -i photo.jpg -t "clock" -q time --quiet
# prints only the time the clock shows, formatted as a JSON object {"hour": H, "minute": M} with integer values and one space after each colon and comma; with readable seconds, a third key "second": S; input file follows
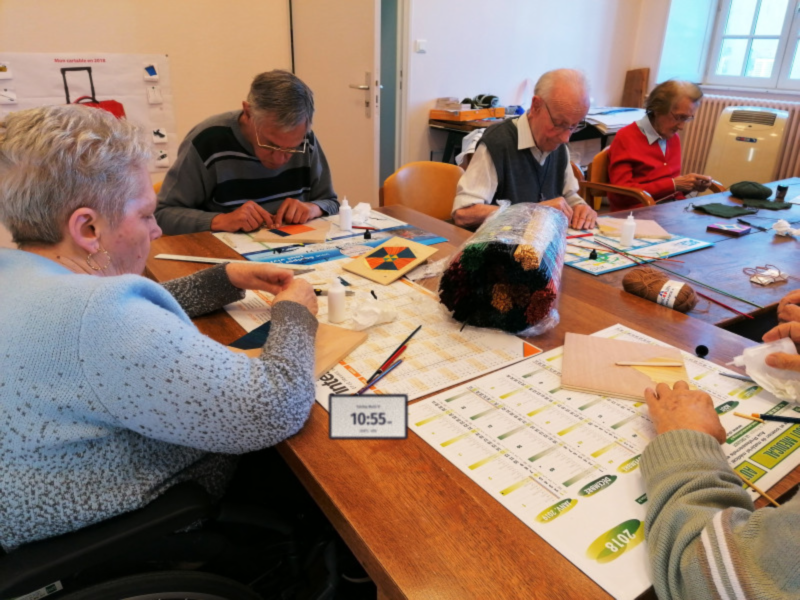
{"hour": 10, "minute": 55}
